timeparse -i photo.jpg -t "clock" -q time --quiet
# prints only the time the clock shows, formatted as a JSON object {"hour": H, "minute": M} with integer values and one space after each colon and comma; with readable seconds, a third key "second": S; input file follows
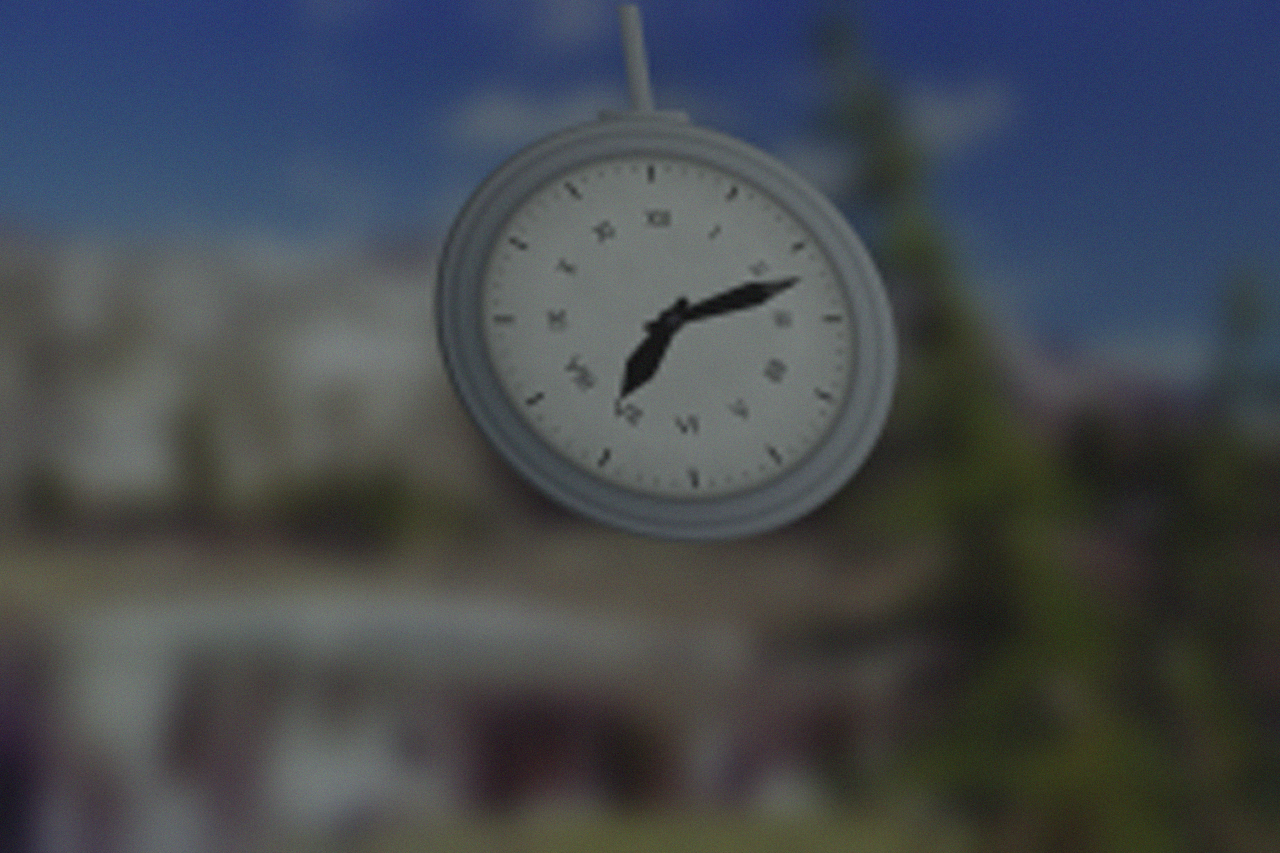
{"hour": 7, "minute": 12}
